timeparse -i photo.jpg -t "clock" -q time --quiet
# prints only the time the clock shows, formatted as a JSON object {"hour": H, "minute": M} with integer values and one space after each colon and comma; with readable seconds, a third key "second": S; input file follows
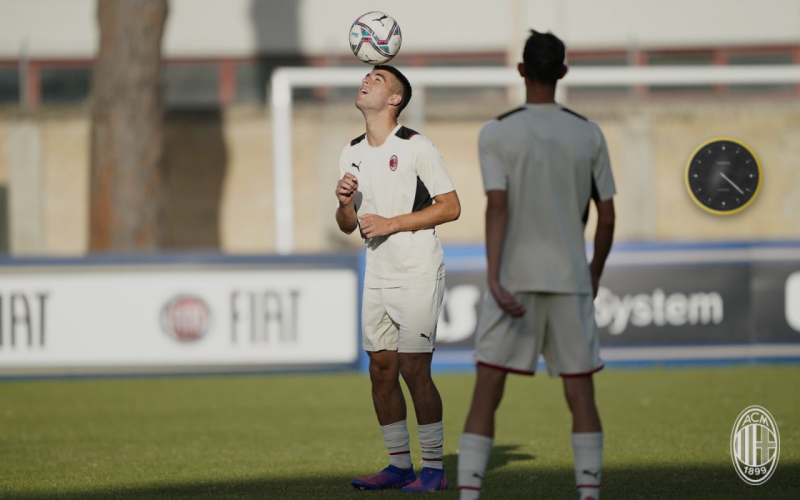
{"hour": 4, "minute": 22}
